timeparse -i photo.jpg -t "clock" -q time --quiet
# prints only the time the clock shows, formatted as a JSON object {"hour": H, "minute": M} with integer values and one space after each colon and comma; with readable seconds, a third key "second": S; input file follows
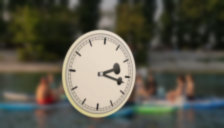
{"hour": 2, "minute": 17}
